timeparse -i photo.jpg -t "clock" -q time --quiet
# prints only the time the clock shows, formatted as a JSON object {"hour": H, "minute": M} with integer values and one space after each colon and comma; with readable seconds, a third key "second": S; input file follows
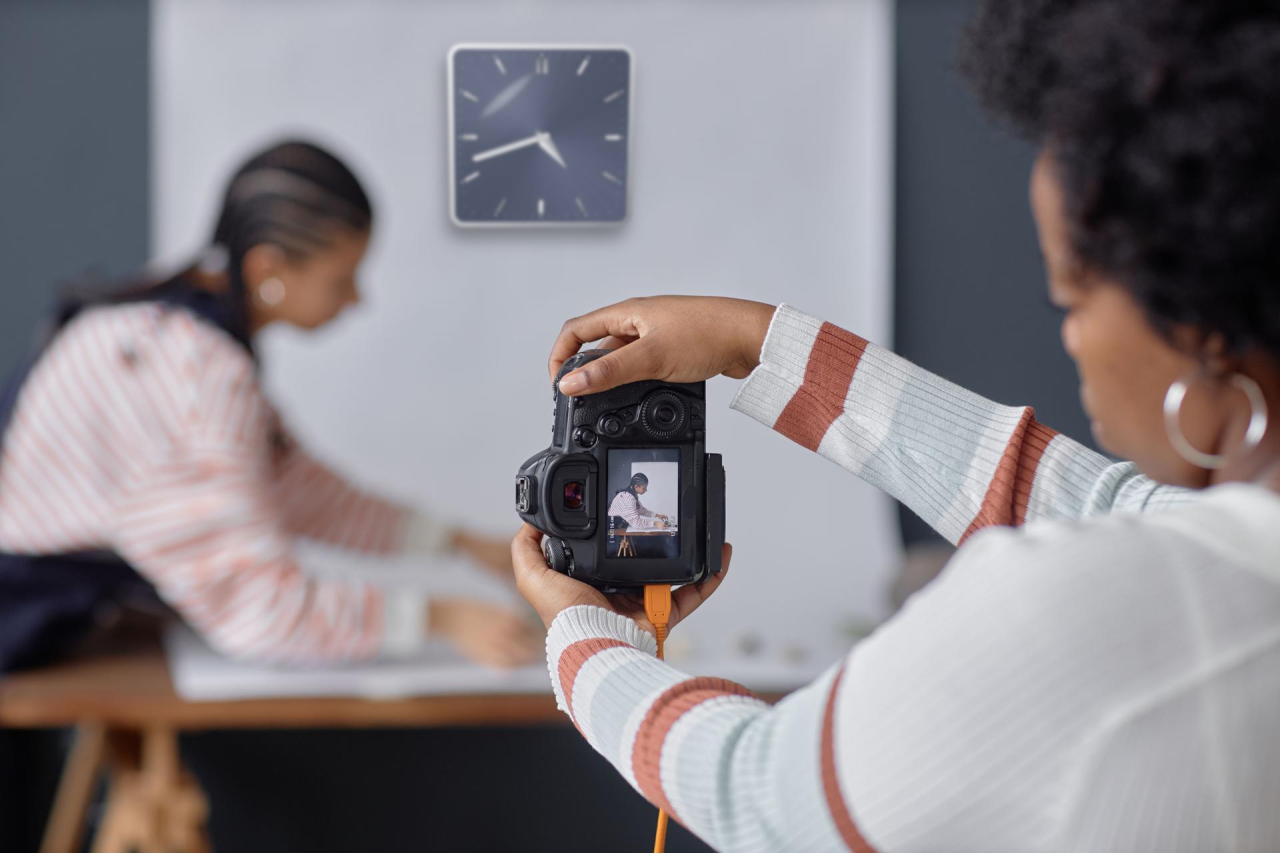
{"hour": 4, "minute": 42}
